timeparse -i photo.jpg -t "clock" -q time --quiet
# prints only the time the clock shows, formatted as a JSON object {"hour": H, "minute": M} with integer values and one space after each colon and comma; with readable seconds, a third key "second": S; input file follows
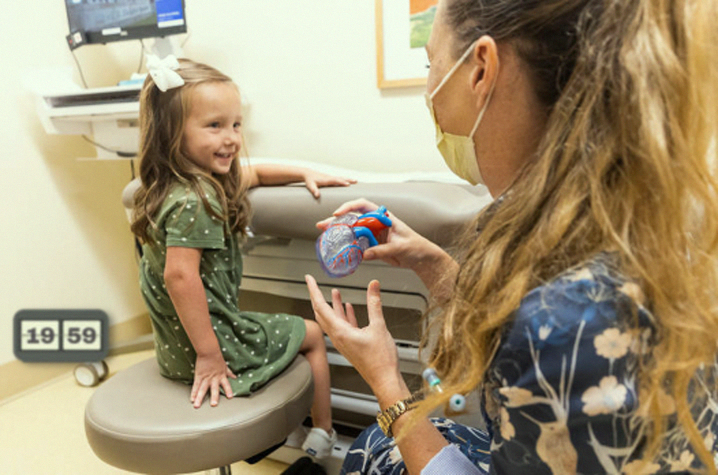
{"hour": 19, "minute": 59}
